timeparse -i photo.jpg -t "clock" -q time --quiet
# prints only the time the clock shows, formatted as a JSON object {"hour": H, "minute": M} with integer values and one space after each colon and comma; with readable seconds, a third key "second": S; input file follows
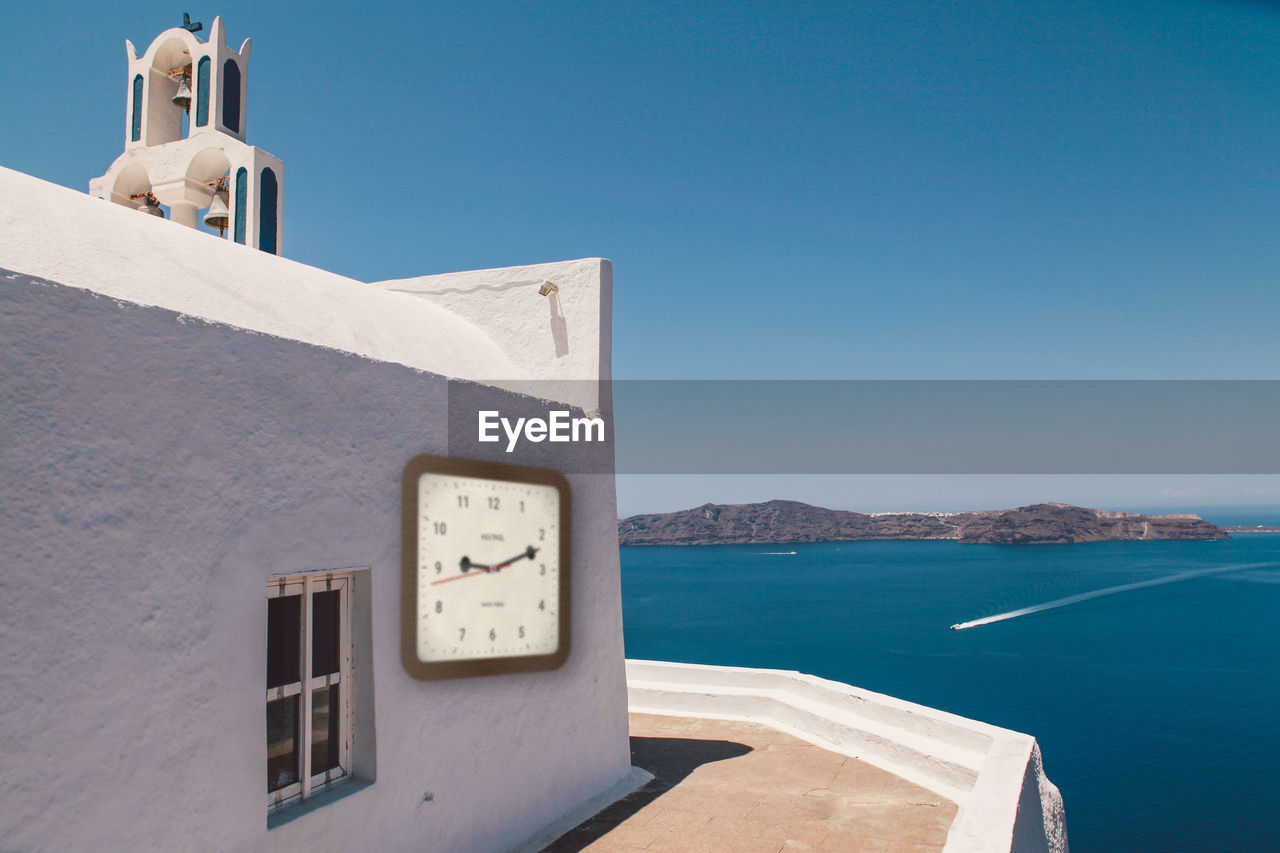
{"hour": 9, "minute": 11, "second": 43}
